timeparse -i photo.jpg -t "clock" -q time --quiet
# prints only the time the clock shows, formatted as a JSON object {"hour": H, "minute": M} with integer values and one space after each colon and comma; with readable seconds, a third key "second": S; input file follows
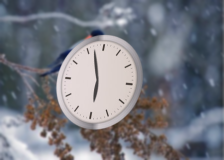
{"hour": 5, "minute": 57}
